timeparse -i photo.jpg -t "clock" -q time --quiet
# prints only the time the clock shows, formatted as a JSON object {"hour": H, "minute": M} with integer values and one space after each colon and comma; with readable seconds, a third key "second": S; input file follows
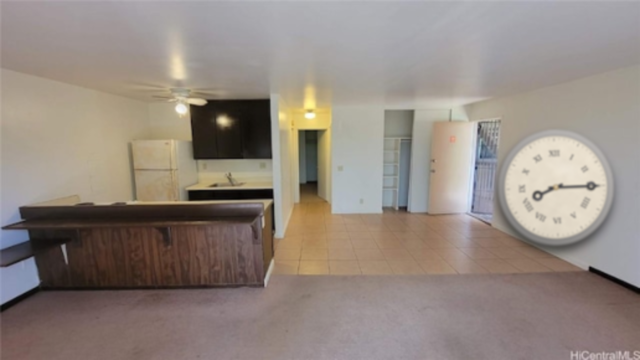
{"hour": 8, "minute": 15}
